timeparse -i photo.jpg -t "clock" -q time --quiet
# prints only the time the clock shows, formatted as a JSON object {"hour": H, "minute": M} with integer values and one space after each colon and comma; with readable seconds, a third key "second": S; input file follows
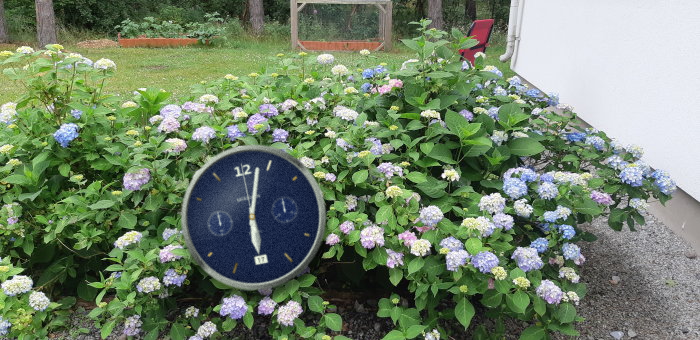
{"hour": 6, "minute": 3}
